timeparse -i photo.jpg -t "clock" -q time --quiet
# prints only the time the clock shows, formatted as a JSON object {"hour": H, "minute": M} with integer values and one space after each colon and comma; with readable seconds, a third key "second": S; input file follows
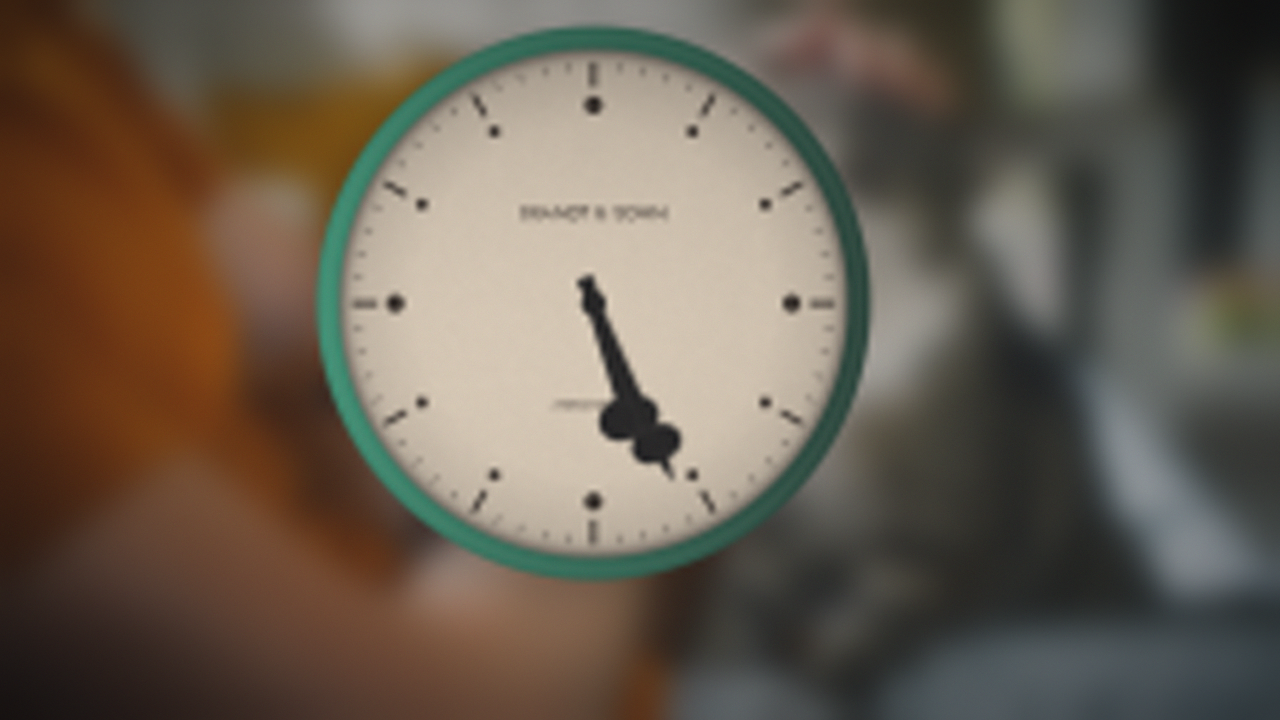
{"hour": 5, "minute": 26}
